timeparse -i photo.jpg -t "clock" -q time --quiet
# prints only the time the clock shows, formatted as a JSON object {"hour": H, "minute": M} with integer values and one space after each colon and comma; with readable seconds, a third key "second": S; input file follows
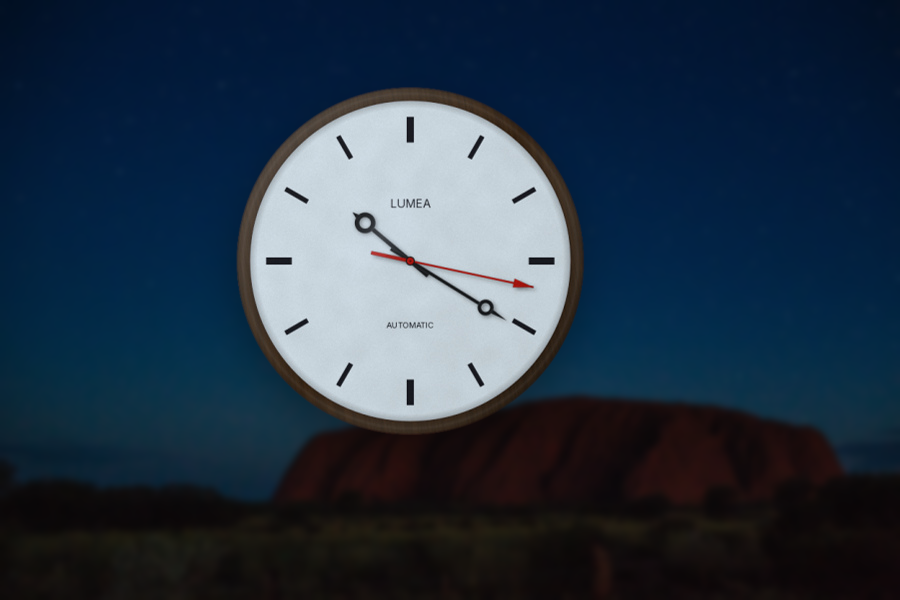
{"hour": 10, "minute": 20, "second": 17}
